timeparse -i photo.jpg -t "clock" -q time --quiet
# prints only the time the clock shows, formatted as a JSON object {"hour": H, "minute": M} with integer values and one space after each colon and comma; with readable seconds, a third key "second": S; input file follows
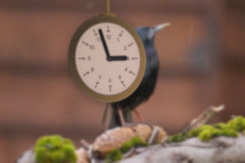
{"hour": 2, "minute": 57}
